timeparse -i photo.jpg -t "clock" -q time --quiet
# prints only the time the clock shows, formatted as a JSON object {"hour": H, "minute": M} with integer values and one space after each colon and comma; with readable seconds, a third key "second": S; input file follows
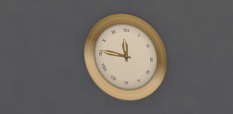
{"hour": 11, "minute": 46}
